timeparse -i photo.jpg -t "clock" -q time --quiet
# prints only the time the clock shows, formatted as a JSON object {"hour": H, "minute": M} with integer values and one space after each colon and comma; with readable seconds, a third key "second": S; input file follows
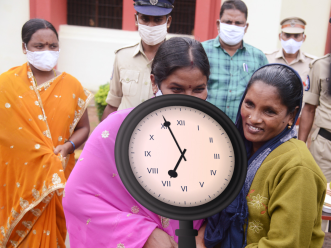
{"hour": 6, "minute": 56}
